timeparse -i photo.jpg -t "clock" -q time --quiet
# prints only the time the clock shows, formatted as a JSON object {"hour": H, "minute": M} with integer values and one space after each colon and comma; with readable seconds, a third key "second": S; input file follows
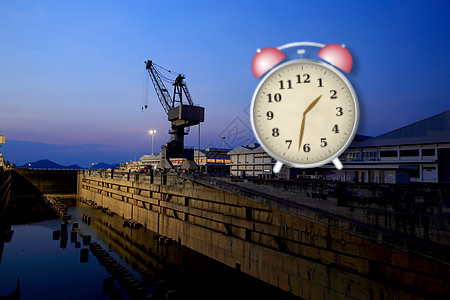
{"hour": 1, "minute": 32}
